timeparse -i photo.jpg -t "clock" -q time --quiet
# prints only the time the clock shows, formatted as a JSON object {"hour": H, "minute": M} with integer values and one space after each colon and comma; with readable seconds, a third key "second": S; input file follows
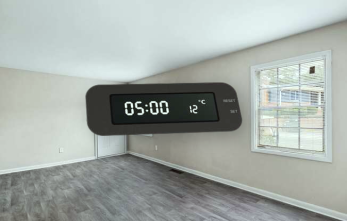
{"hour": 5, "minute": 0}
